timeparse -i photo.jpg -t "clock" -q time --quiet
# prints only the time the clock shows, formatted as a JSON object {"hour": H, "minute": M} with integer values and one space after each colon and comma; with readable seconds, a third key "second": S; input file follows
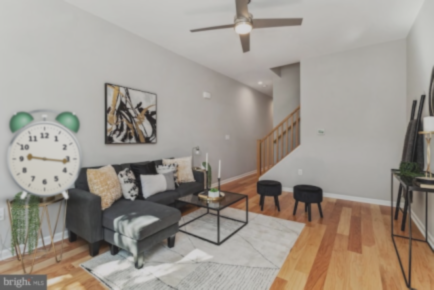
{"hour": 9, "minute": 16}
